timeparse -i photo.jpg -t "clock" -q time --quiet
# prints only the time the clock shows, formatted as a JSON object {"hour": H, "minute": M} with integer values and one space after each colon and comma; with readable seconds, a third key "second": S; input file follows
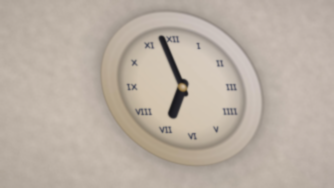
{"hour": 6, "minute": 58}
